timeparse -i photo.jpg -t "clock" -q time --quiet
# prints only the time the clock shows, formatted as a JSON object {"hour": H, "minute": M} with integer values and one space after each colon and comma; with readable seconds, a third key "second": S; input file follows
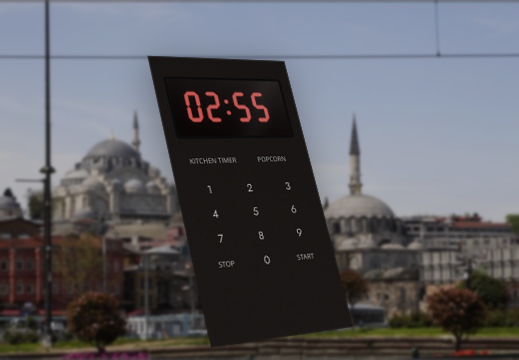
{"hour": 2, "minute": 55}
